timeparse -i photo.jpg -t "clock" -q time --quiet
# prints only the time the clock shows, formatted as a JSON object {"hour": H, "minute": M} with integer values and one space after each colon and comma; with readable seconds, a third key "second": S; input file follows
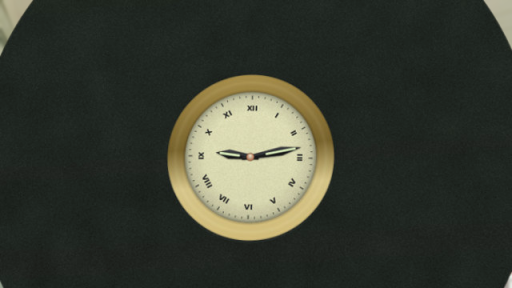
{"hour": 9, "minute": 13}
